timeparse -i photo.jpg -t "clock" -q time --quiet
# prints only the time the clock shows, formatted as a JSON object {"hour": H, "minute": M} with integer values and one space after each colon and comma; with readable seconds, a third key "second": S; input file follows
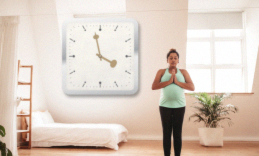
{"hour": 3, "minute": 58}
